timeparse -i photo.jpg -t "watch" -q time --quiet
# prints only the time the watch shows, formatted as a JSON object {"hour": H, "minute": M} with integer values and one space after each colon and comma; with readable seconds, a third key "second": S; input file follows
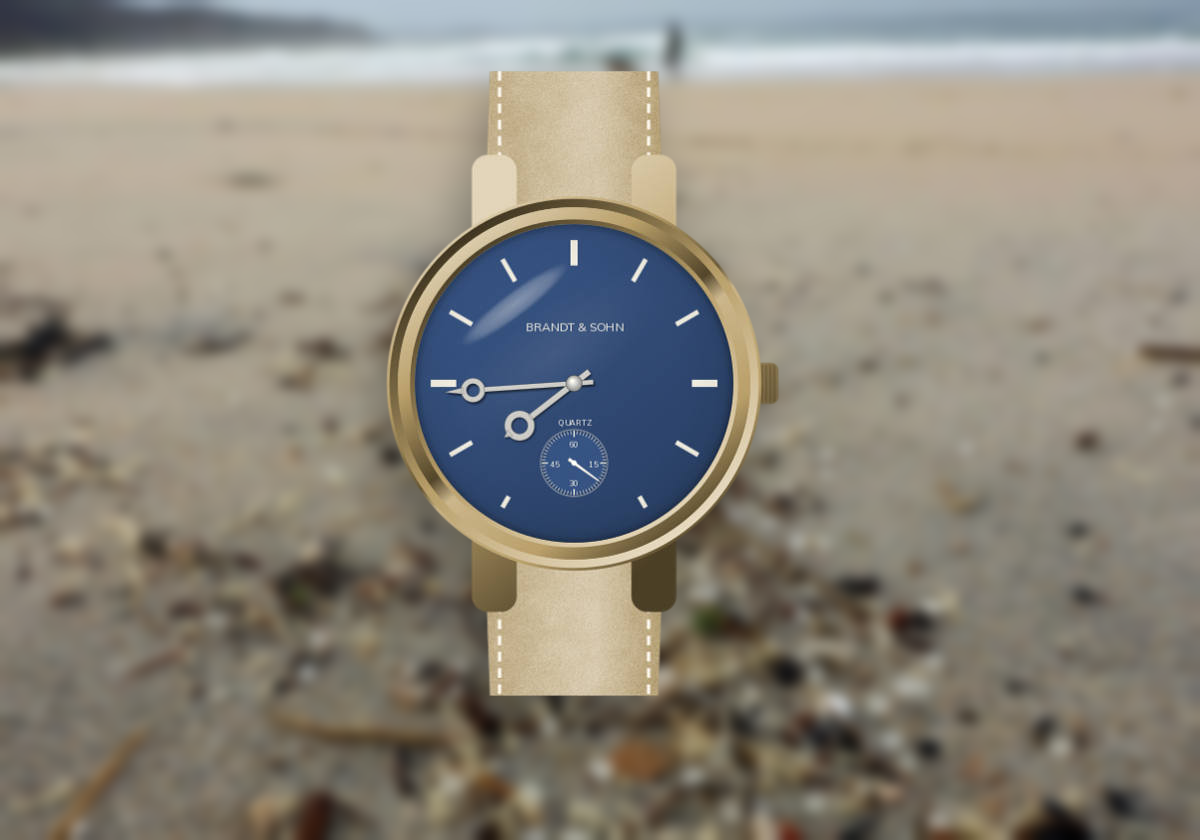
{"hour": 7, "minute": 44, "second": 21}
